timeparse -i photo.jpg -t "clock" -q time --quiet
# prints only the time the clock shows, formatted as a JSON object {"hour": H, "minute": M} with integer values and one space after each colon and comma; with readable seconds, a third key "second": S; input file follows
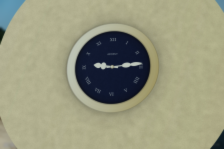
{"hour": 9, "minute": 14}
